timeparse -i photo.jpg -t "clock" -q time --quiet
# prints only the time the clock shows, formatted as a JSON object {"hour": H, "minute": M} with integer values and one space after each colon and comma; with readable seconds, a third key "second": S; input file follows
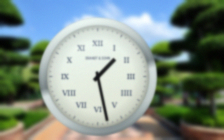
{"hour": 1, "minute": 28}
